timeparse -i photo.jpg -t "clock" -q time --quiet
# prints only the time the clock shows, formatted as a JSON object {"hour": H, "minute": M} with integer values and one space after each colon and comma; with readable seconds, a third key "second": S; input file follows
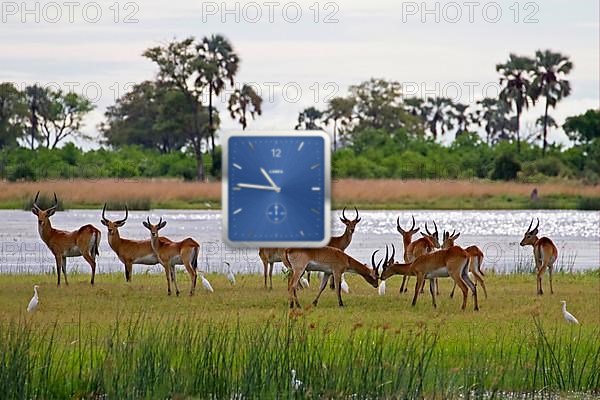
{"hour": 10, "minute": 46}
